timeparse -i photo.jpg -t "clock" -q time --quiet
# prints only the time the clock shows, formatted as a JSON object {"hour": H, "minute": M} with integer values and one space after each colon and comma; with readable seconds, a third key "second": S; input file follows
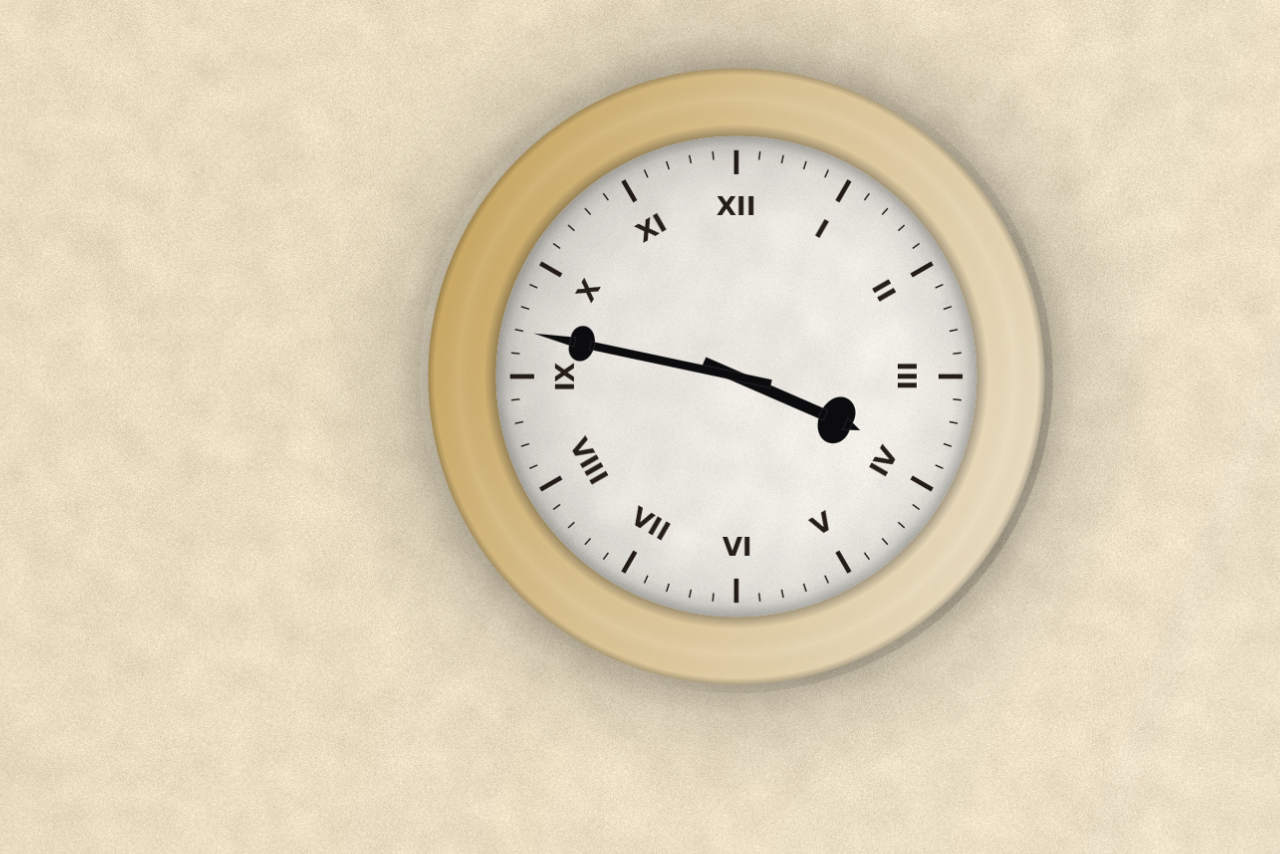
{"hour": 3, "minute": 47}
